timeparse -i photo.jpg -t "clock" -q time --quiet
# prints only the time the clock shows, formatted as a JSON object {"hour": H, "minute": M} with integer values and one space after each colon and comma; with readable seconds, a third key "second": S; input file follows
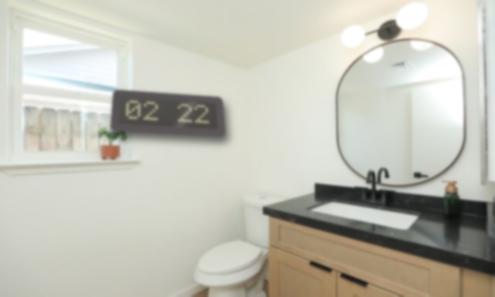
{"hour": 2, "minute": 22}
